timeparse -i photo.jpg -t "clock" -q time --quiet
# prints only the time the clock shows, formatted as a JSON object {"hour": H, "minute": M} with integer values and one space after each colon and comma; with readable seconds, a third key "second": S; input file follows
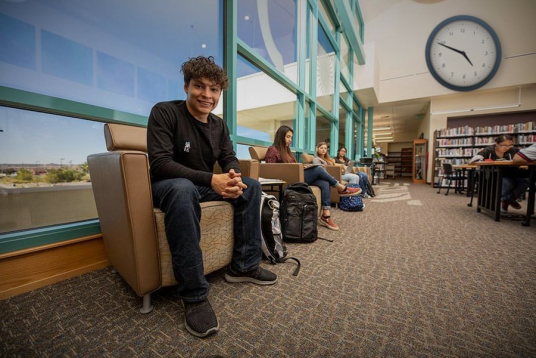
{"hour": 4, "minute": 49}
